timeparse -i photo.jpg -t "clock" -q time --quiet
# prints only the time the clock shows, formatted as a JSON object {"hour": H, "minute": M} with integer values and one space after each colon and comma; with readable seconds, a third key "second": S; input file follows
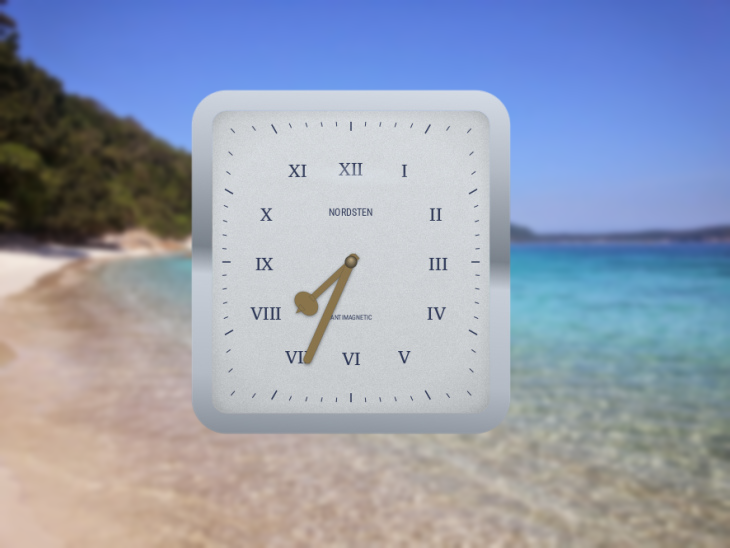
{"hour": 7, "minute": 34}
